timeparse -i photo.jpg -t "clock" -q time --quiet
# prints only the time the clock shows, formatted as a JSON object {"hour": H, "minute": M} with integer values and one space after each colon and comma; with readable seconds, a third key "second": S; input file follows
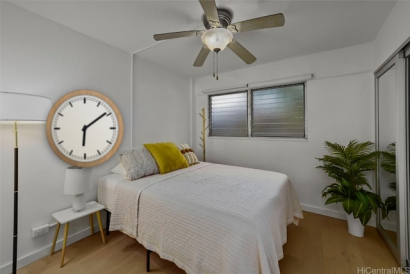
{"hour": 6, "minute": 9}
